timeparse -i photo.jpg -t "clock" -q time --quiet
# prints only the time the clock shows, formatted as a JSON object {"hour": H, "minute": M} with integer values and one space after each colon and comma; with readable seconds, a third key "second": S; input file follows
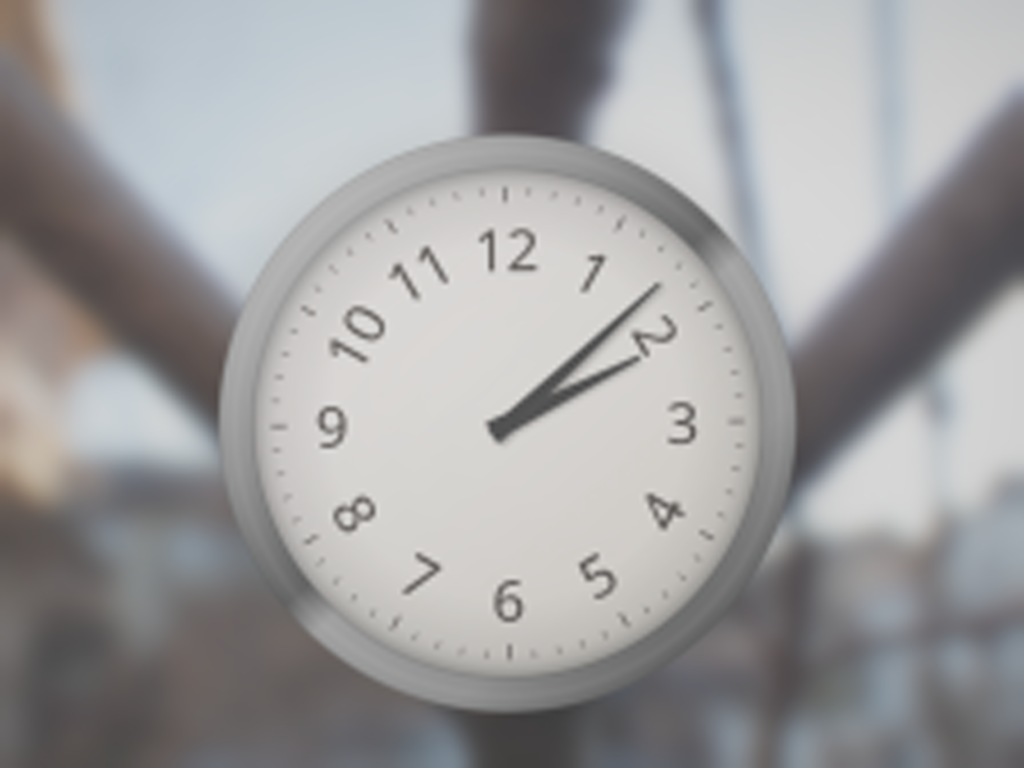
{"hour": 2, "minute": 8}
